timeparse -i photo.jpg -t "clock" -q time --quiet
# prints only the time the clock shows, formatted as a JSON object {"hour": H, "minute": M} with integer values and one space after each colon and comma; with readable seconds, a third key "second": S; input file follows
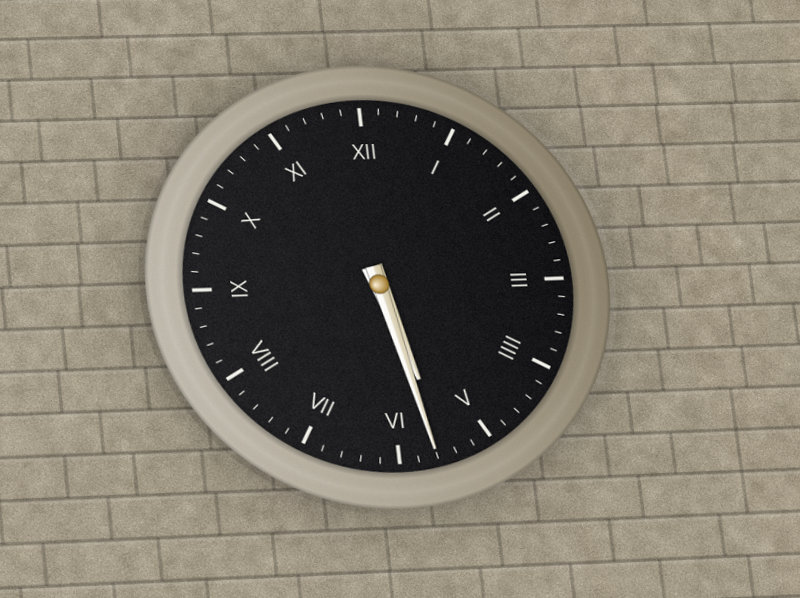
{"hour": 5, "minute": 28}
